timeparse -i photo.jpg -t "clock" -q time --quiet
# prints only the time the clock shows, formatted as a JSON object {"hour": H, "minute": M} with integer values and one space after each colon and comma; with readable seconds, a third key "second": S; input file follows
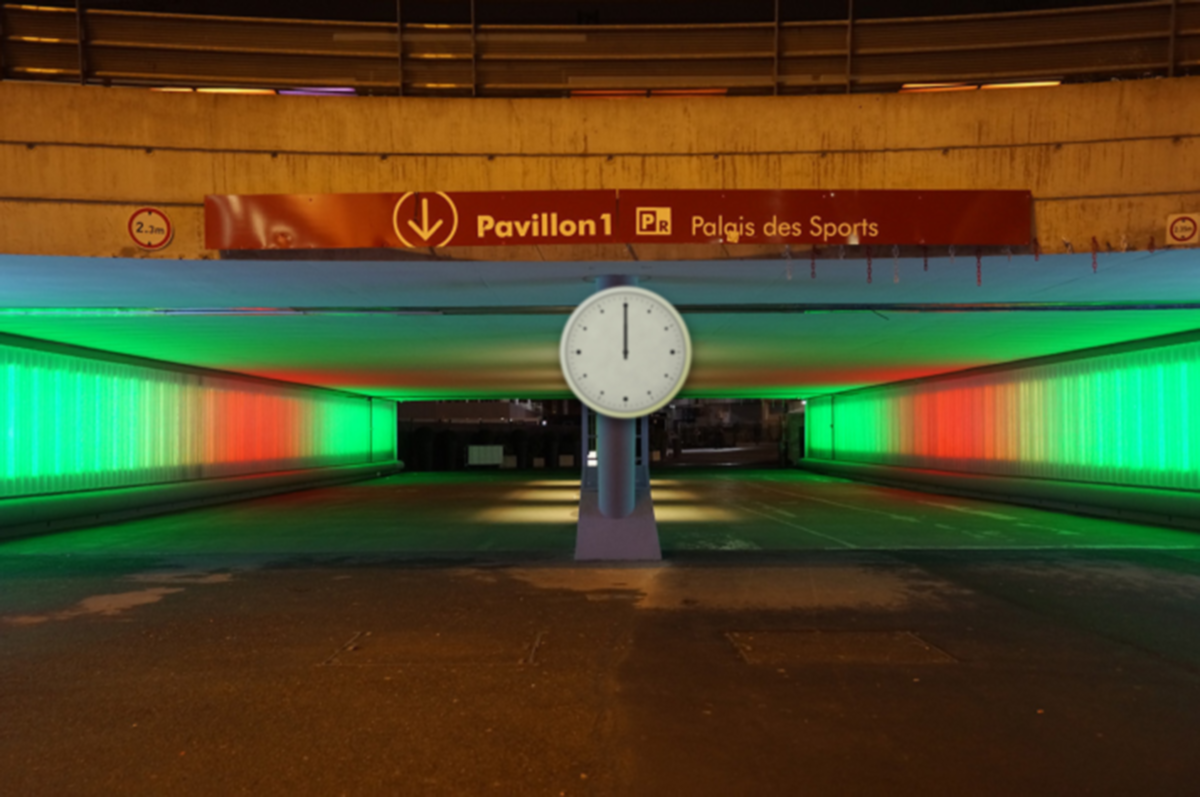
{"hour": 12, "minute": 0}
